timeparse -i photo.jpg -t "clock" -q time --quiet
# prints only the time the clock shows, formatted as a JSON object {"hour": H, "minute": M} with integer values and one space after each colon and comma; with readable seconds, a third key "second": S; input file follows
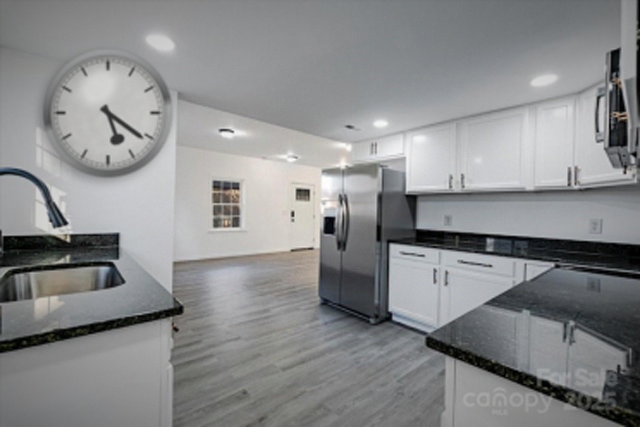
{"hour": 5, "minute": 21}
